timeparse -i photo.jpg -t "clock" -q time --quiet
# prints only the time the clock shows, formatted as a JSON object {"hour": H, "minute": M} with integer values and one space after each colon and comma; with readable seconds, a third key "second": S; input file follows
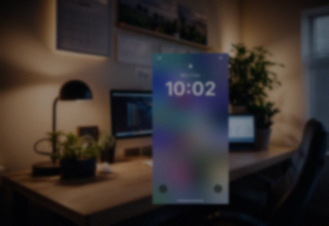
{"hour": 10, "minute": 2}
